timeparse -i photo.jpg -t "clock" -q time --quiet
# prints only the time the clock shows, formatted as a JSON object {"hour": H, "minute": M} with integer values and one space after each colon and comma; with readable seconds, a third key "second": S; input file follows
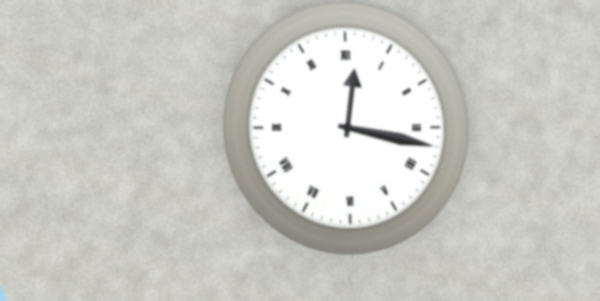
{"hour": 12, "minute": 17}
